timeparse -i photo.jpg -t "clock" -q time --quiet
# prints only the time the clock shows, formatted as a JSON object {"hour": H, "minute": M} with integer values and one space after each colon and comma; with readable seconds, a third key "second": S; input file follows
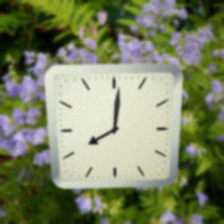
{"hour": 8, "minute": 1}
